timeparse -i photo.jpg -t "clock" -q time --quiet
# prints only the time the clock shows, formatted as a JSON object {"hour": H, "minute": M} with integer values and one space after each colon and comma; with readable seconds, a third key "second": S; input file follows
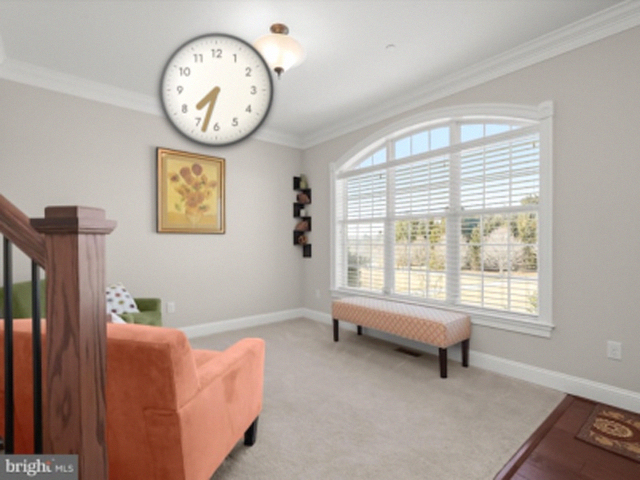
{"hour": 7, "minute": 33}
